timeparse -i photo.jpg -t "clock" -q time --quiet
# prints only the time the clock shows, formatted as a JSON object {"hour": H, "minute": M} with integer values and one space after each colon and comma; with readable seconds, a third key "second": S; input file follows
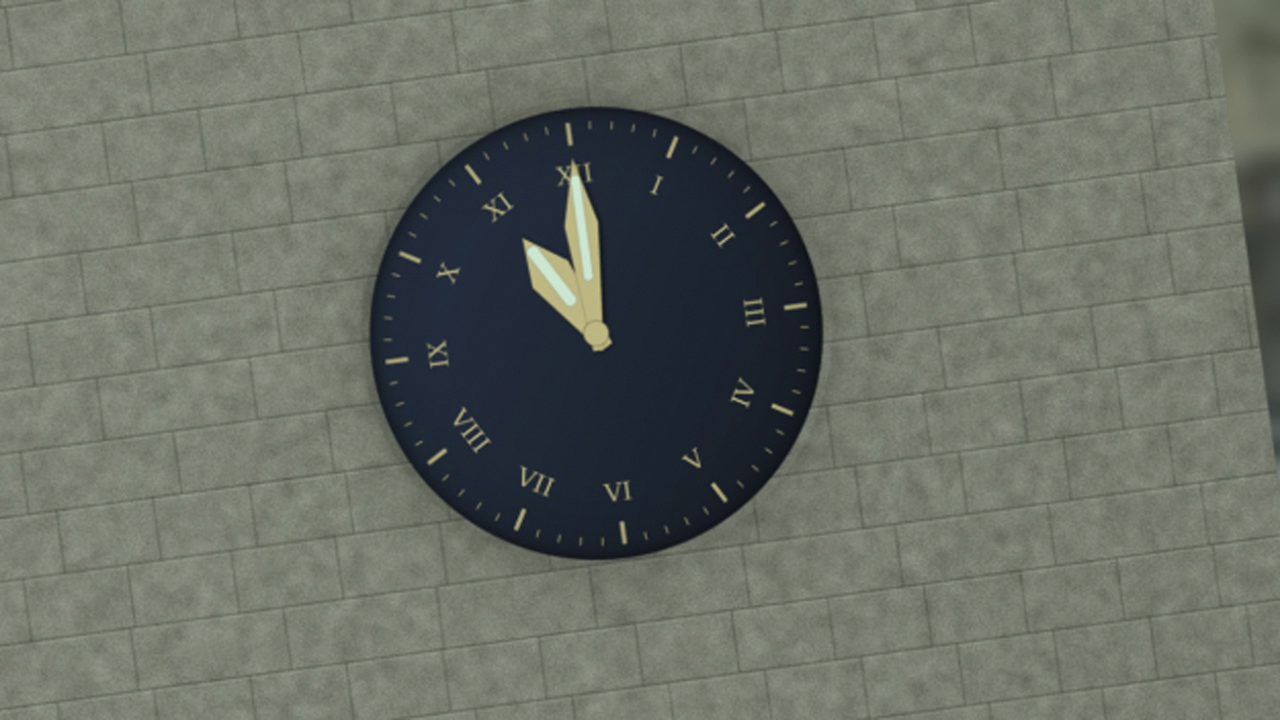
{"hour": 11, "minute": 0}
